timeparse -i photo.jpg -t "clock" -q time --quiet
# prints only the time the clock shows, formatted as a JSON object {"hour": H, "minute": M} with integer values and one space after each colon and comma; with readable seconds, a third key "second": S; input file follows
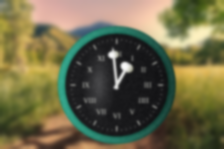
{"hour": 12, "minute": 59}
